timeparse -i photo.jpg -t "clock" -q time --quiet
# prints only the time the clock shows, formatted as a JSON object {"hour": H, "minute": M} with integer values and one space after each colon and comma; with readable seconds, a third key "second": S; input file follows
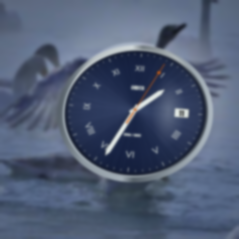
{"hour": 1, "minute": 34, "second": 4}
